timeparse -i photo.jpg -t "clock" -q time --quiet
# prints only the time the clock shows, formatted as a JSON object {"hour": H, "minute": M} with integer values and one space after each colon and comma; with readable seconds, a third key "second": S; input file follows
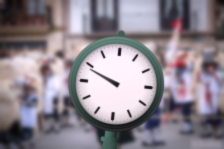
{"hour": 9, "minute": 49}
